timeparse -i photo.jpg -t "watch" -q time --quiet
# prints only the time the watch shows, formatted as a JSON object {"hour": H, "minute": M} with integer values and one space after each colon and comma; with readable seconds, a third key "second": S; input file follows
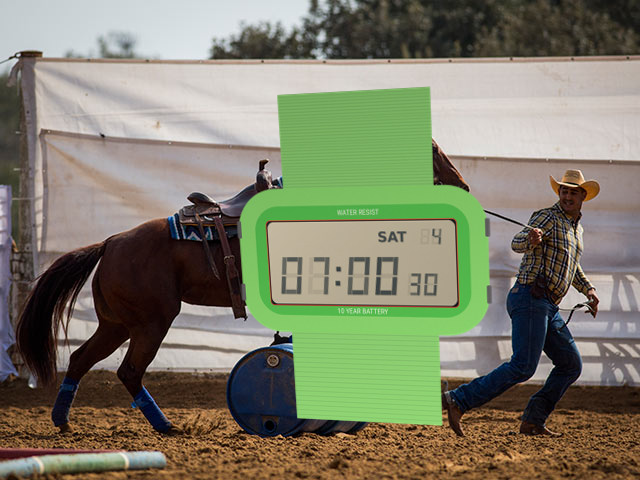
{"hour": 7, "minute": 0, "second": 30}
